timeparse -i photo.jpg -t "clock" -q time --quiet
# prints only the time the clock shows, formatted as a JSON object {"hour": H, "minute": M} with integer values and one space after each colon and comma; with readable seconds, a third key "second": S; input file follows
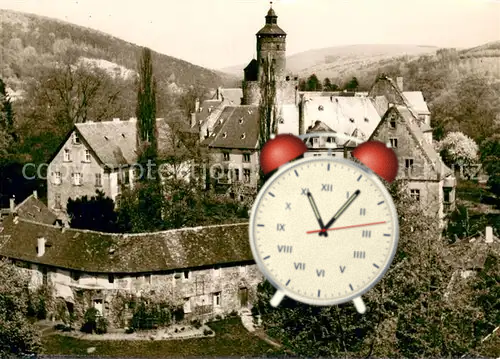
{"hour": 11, "minute": 6, "second": 13}
